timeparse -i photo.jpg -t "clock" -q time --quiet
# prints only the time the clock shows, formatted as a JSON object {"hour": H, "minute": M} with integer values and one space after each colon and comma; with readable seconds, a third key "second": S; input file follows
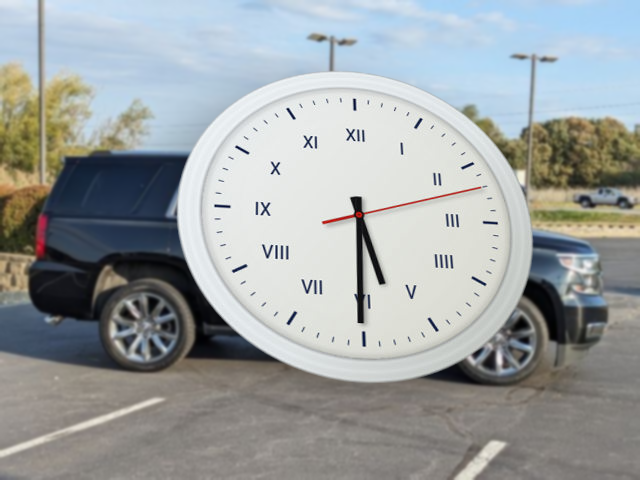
{"hour": 5, "minute": 30, "second": 12}
